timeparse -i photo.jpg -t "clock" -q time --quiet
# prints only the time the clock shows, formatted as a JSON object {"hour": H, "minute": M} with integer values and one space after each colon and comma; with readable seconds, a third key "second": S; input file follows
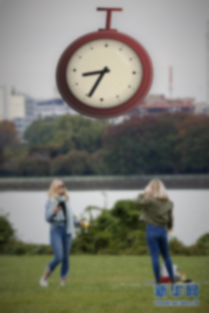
{"hour": 8, "minute": 34}
